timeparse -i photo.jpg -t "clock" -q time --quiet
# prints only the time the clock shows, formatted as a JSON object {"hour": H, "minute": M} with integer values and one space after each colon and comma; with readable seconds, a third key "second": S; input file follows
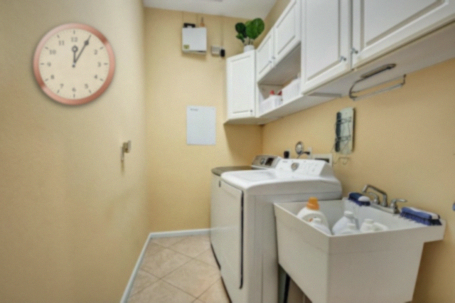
{"hour": 12, "minute": 5}
